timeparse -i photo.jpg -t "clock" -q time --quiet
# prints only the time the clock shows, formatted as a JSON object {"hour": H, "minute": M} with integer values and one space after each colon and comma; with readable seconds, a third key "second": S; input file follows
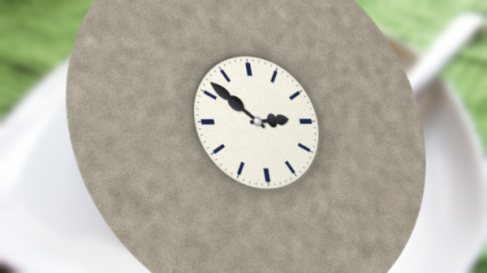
{"hour": 2, "minute": 52}
